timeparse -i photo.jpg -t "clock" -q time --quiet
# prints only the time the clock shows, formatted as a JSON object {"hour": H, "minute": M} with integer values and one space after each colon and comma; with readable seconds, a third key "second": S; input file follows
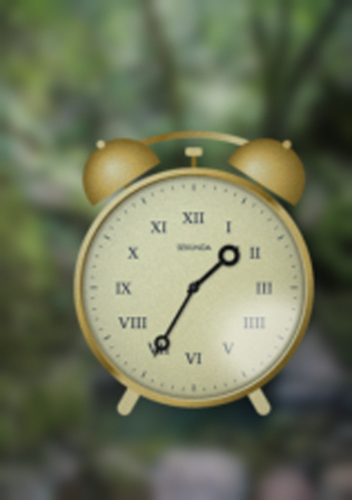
{"hour": 1, "minute": 35}
